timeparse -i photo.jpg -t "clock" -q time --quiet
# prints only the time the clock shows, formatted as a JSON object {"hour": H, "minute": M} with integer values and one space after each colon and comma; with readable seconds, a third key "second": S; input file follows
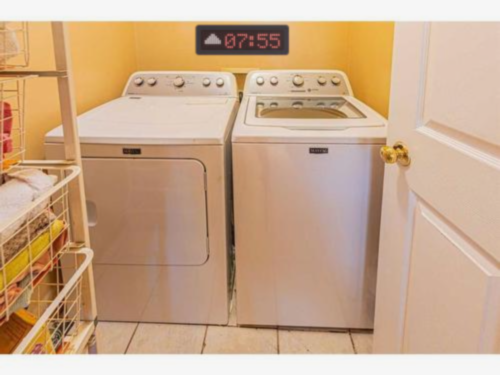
{"hour": 7, "minute": 55}
